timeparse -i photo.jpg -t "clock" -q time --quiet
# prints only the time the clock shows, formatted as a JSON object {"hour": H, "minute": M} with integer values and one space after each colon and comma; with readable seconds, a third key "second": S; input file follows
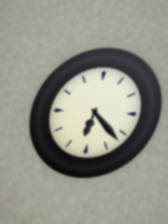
{"hour": 6, "minute": 22}
